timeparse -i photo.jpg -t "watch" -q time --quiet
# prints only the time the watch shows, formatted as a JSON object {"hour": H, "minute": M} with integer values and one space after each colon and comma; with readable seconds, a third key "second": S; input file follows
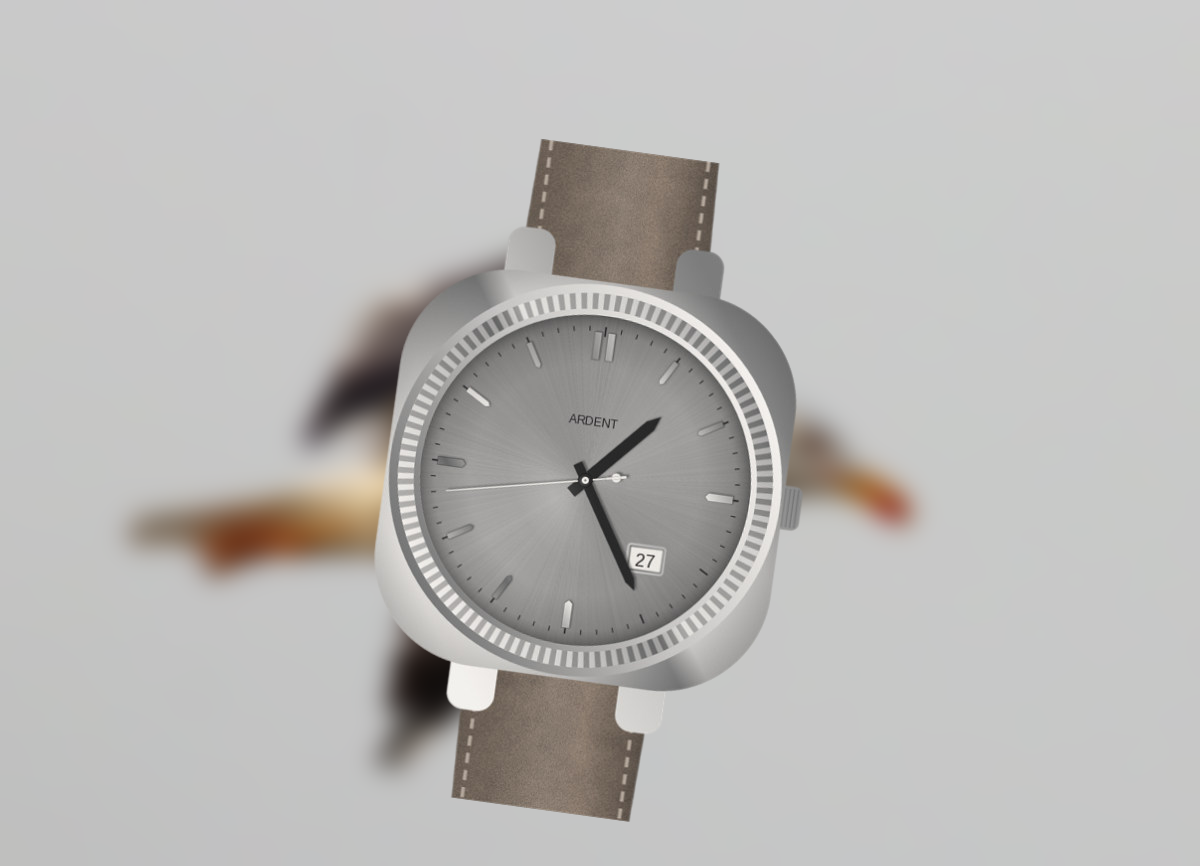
{"hour": 1, "minute": 24, "second": 43}
